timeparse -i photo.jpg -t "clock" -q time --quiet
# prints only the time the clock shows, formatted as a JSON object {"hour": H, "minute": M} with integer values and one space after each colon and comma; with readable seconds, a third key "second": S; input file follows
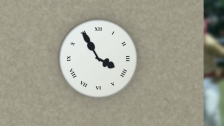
{"hour": 3, "minute": 55}
